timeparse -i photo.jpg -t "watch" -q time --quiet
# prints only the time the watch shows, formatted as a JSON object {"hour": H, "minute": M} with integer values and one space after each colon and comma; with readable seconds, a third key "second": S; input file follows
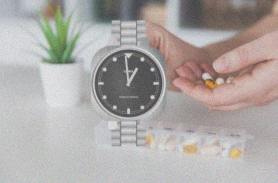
{"hour": 12, "minute": 59}
